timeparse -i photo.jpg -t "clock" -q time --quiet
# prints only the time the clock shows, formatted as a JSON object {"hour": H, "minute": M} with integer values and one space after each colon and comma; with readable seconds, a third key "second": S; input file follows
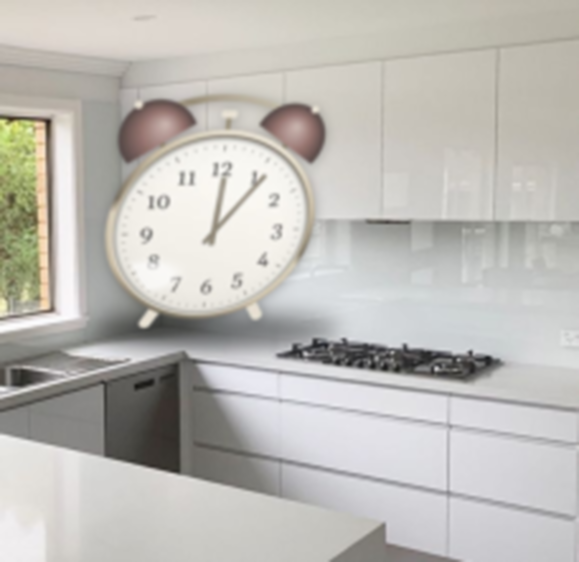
{"hour": 12, "minute": 6}
